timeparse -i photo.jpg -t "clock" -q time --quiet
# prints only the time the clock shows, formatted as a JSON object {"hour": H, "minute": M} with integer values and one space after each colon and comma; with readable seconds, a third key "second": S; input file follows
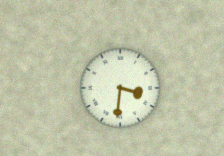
{"hour": 3, "minute": 31}
